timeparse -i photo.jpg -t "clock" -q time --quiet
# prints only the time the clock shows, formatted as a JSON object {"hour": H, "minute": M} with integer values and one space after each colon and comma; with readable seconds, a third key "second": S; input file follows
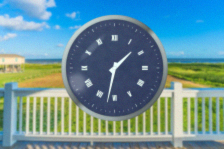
{"hour": 1, "minute": 32}
